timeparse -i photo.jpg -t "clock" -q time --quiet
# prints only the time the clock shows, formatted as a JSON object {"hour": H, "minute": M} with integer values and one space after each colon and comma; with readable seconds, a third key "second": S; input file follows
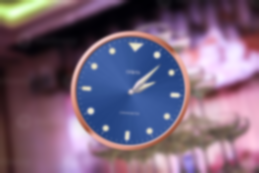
{"hour": 2, "minute": 7}
